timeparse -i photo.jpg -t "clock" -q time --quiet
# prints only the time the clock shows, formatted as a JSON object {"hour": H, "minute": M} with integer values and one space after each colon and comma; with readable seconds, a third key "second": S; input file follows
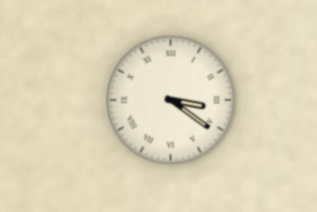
{"hour": 3, "minute": 21}
